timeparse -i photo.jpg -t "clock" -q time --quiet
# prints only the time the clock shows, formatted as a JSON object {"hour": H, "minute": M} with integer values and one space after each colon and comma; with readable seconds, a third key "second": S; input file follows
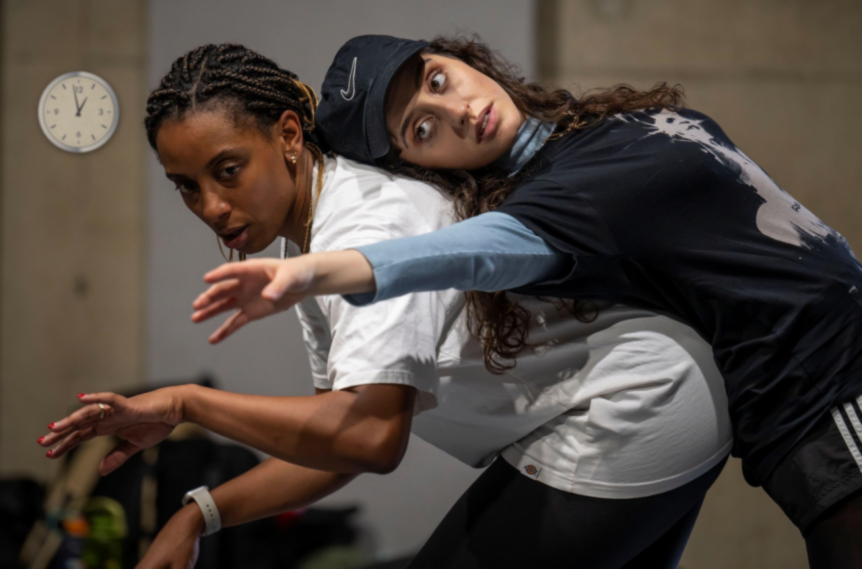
{"hour": 12, "minute": 58}
